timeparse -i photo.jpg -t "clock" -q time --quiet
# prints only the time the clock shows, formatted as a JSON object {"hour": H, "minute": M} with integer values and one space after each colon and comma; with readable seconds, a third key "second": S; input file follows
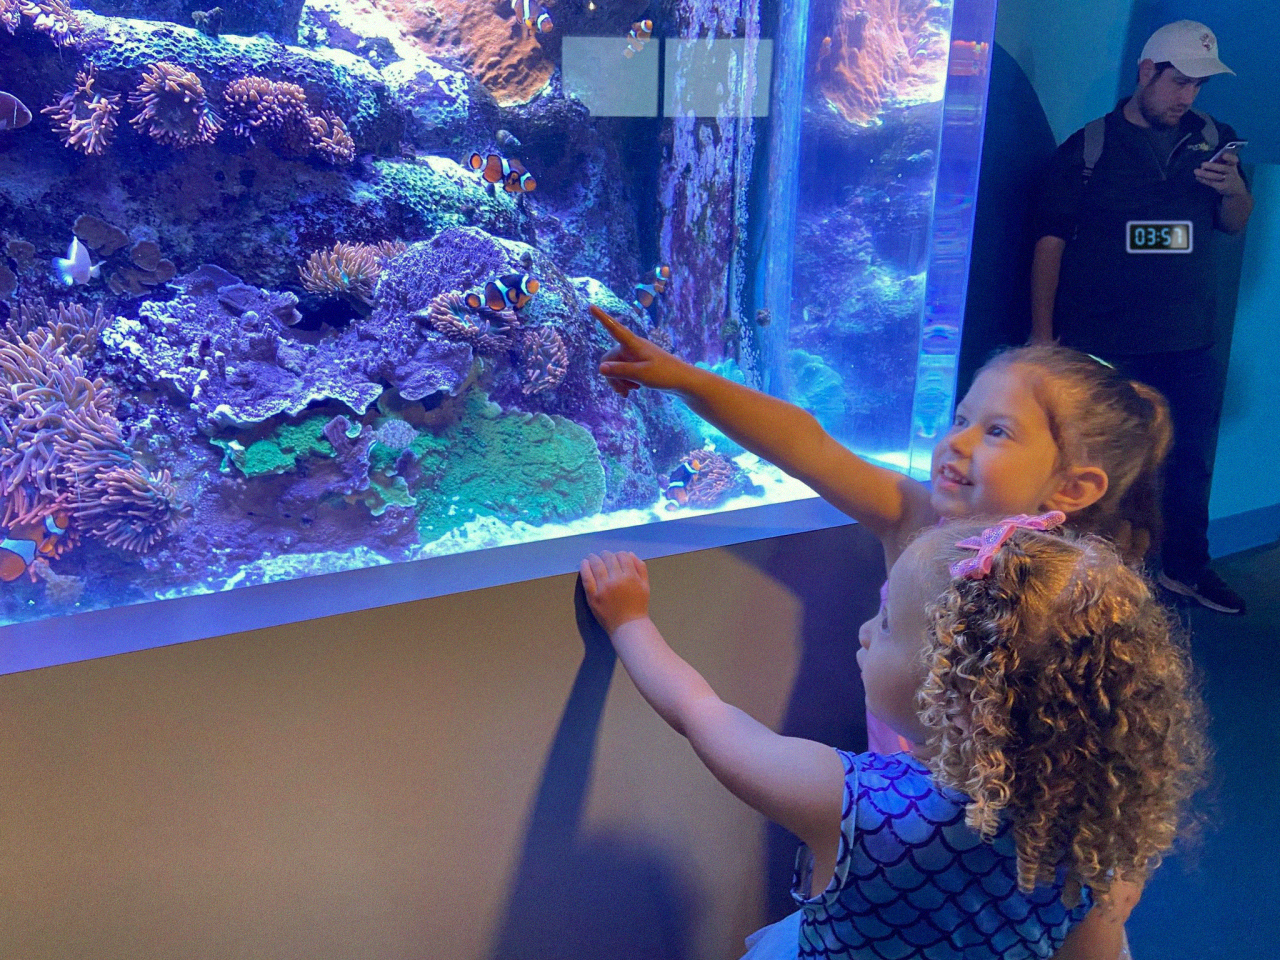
{"hour": 3, "minute": 57}
